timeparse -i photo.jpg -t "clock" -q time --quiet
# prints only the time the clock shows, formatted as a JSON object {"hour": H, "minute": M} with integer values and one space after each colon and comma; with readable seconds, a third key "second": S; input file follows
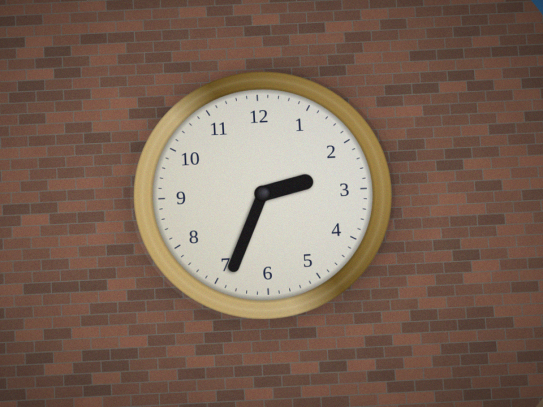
{"hour": 2, "minute": 34}
